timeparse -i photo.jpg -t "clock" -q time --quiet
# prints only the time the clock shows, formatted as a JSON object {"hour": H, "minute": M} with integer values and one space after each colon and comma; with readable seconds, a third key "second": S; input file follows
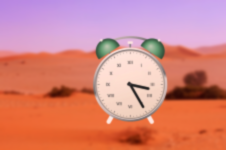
{"hour": 3, "minute": 25}
